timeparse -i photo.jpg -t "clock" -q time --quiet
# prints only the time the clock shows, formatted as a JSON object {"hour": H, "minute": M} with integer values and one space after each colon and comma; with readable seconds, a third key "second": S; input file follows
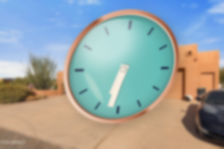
{"hour": 6, "minute": 32}
